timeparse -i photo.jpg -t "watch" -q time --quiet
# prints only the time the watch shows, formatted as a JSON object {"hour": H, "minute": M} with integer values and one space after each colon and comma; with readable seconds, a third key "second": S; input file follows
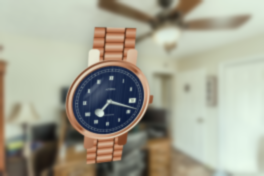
{"hour": 7, "minute": 18}
